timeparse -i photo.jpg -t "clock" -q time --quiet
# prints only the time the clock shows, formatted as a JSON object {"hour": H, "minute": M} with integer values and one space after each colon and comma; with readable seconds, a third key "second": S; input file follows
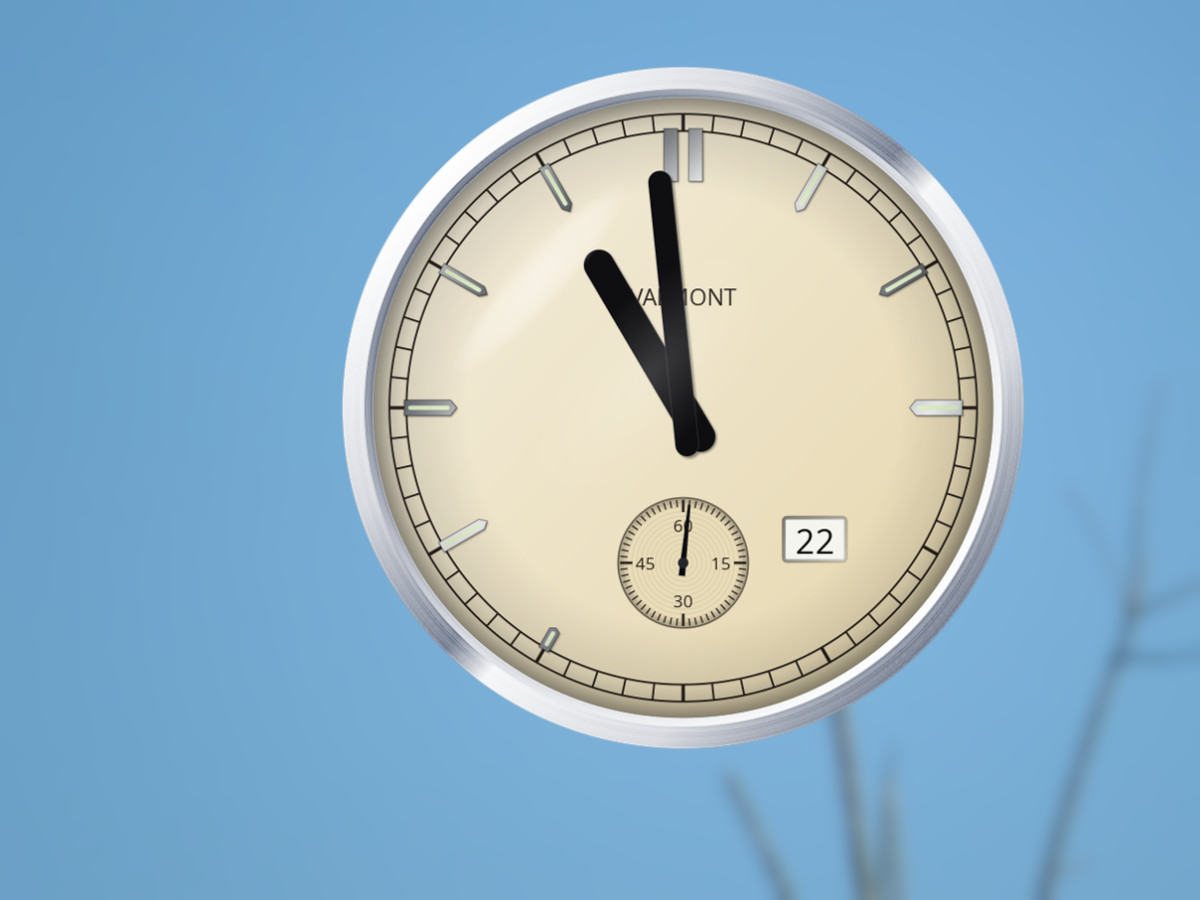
{"hour": 10, "minute": 59, "second": 1}
